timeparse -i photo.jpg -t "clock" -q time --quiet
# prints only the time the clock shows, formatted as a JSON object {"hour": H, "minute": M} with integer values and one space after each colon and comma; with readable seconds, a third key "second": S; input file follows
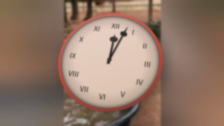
{"hour": 12, "minute": 3}
